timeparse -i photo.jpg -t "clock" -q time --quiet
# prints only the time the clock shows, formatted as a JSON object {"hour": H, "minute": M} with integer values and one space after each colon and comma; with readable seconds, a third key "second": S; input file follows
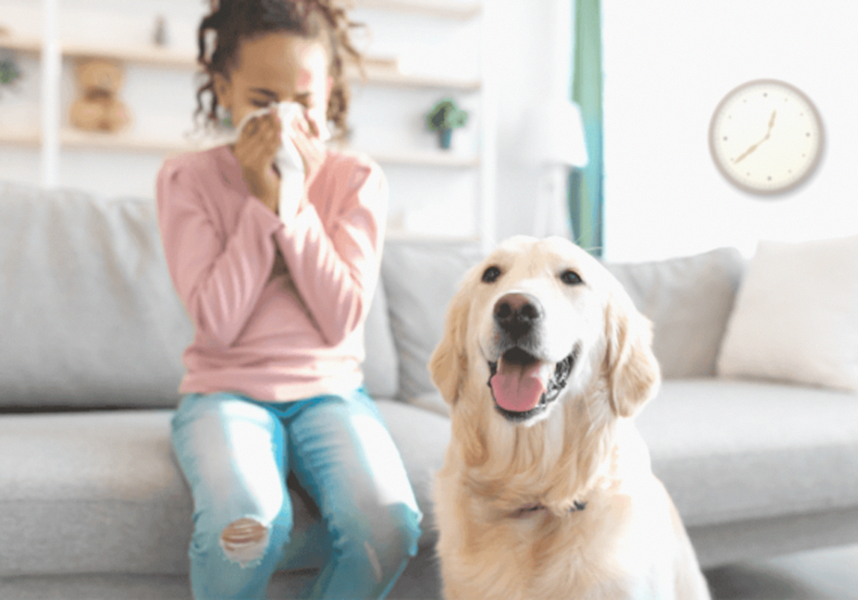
{"hour": 12, "minute": 39}
